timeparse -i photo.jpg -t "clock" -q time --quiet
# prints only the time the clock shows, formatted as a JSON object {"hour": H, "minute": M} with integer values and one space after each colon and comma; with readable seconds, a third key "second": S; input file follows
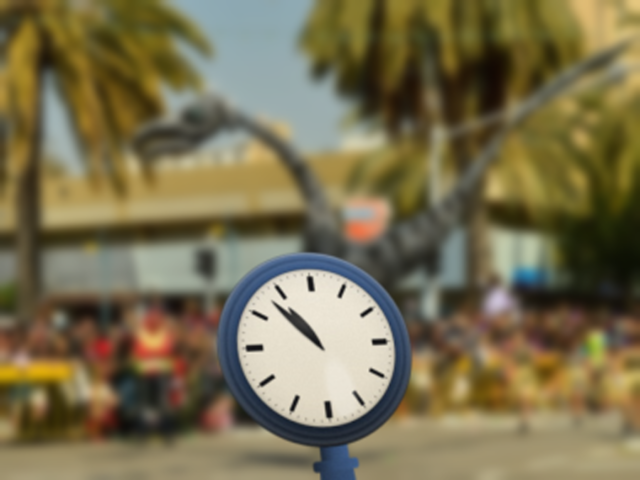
{"hour": 10, "minute": 53}
